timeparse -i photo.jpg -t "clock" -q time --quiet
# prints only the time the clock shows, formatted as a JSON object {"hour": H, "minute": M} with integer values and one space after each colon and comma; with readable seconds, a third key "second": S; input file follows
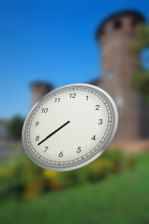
{"hour": 7, "minute": 38}
